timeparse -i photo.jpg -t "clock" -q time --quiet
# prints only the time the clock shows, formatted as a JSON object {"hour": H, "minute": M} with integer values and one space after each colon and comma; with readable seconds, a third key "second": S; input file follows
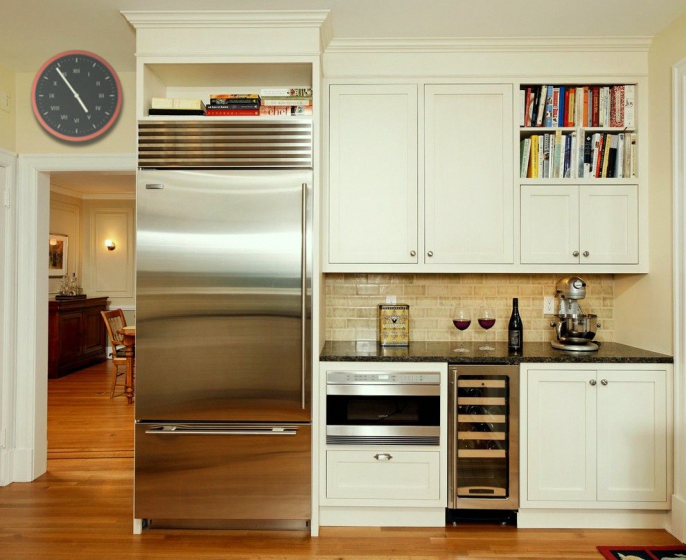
{"hour": 4, "minute": 54}
